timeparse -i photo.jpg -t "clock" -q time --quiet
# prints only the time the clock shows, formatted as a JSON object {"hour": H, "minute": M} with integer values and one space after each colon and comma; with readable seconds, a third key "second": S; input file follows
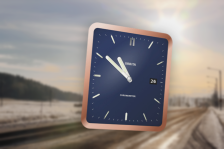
{"hour": 10, "minute": 51}
